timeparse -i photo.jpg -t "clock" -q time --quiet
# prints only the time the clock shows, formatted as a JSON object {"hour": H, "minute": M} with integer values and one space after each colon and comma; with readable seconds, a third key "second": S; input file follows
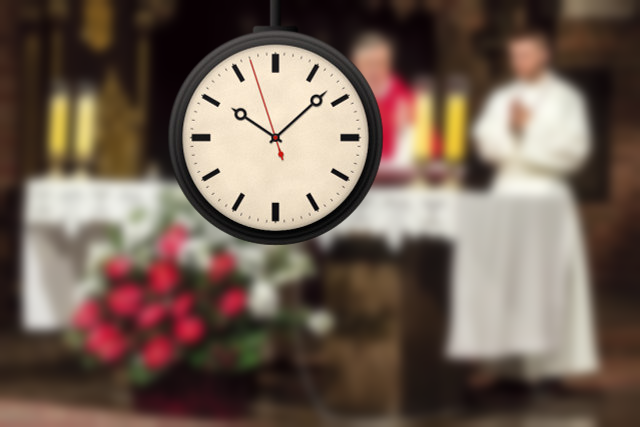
{"hour": 10, "minute": 7, "second": 57}
